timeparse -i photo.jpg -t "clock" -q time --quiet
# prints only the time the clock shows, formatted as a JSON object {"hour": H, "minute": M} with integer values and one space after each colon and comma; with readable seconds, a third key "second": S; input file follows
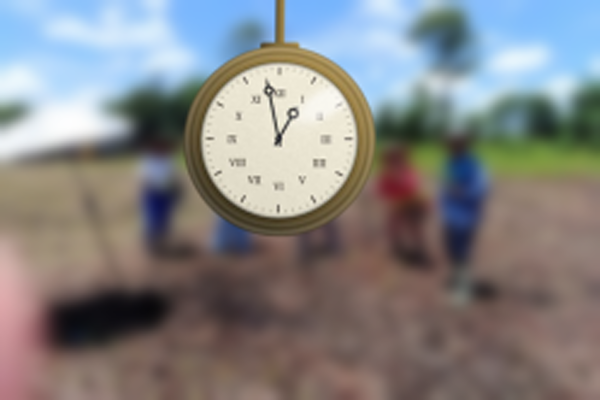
{"hour": 12, "minute": 58}
